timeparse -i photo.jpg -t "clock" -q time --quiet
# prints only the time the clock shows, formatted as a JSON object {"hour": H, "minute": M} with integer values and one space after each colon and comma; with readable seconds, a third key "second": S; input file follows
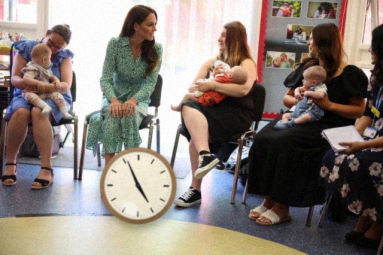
{"hour": 4, "minute": 56}
